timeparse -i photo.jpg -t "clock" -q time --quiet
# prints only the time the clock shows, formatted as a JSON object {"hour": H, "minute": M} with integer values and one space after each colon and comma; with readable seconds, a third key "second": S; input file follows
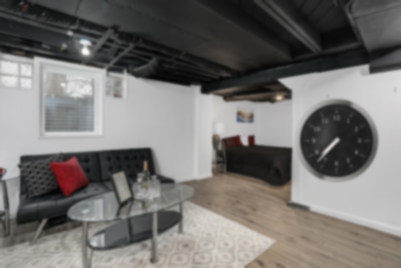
{"hour": 7, "minute": 37}
